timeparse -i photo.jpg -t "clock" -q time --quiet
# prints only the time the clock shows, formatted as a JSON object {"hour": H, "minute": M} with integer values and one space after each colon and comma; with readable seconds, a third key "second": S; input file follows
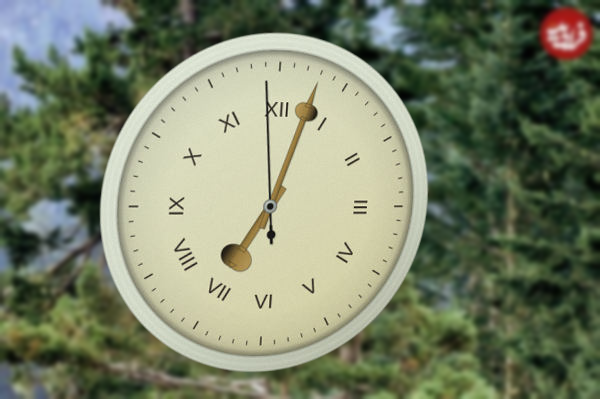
{"hour": 7, "minute": 2, "second": 59}
